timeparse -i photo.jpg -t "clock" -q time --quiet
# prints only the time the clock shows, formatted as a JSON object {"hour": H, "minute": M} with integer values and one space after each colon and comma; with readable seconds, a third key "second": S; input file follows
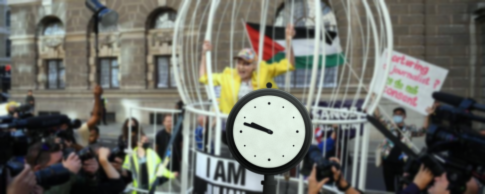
{"hour": 9, "minute": 48}
